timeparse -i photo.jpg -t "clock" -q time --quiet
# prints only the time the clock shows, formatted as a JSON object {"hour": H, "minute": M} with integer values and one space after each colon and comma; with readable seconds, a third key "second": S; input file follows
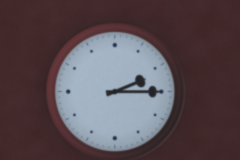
{"hour": 2, "minute": 15}
